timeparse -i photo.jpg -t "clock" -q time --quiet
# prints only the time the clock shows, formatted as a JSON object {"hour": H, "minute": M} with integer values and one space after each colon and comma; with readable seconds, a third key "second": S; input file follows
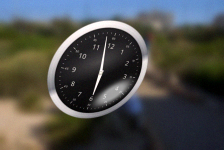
{"hour": 5, "minute": 58}
